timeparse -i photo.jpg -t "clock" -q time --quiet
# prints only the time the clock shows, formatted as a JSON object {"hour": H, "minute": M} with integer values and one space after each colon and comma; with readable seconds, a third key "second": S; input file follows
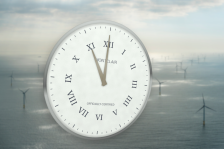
{"hour": 11, "minute": 0}
